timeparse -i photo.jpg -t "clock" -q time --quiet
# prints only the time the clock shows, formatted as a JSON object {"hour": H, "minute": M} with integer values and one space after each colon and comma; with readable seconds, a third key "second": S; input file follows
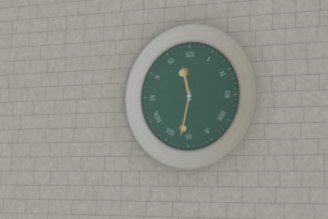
{"hour": 11, "minute": 32}
